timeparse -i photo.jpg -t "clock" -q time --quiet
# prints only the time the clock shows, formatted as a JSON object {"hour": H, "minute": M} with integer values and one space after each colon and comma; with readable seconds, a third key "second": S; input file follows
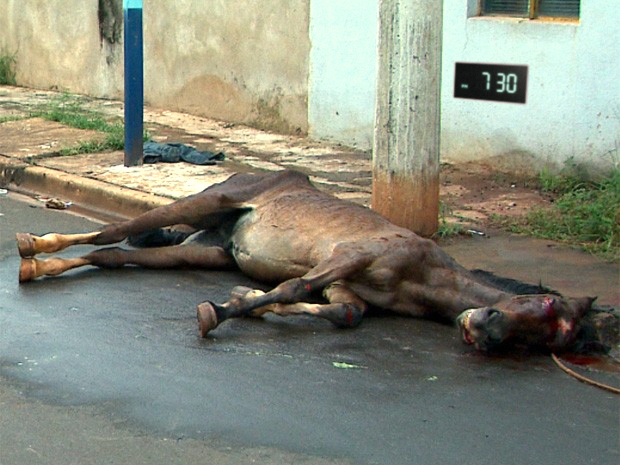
{"hour": 7, "minute": 30}
